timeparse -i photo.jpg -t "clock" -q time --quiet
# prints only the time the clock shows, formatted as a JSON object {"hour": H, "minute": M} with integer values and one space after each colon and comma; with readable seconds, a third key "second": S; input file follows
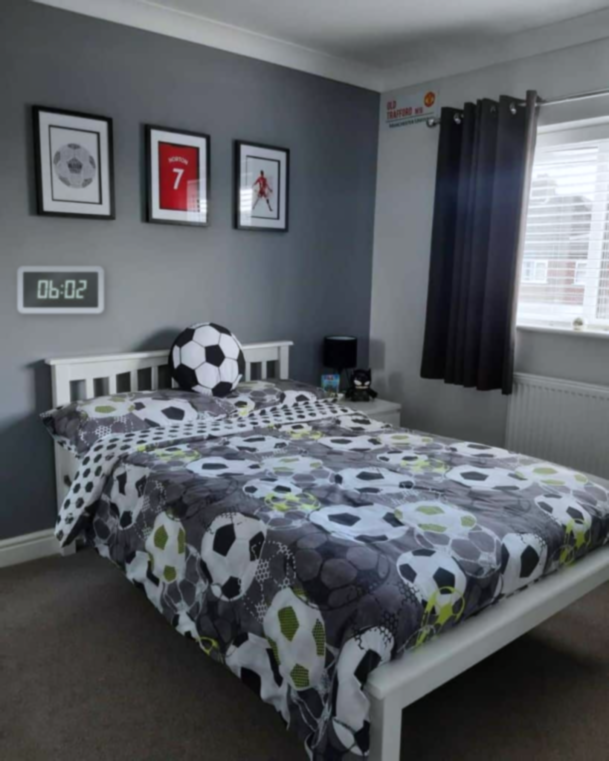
{"hour": 6, "minute": 2}
